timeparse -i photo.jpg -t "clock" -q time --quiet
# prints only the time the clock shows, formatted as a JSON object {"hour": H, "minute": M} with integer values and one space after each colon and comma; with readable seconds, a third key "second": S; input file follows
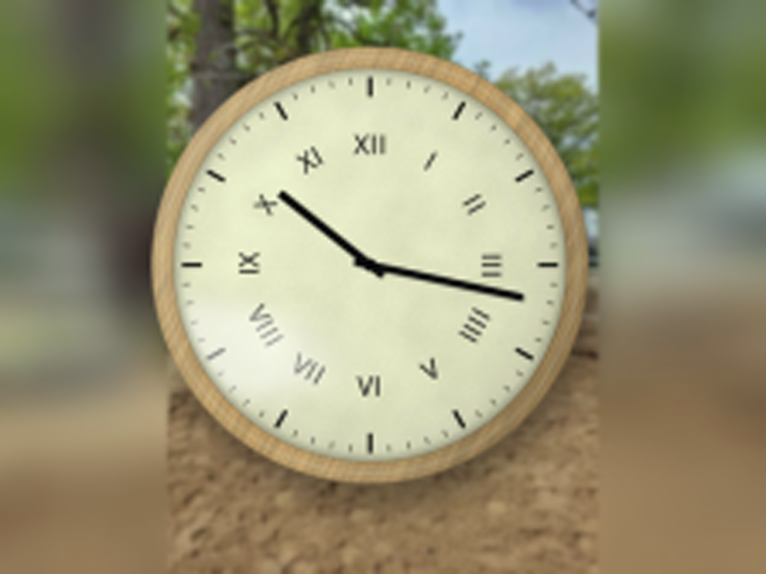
{"hour": 10, "minute": 17}
